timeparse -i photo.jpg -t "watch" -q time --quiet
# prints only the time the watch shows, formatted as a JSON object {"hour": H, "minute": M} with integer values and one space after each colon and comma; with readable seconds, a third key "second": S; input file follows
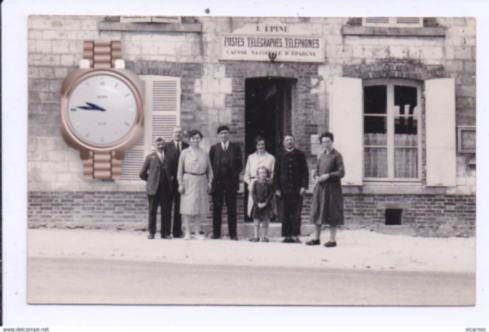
{"hour": 9, "minute": 46}
